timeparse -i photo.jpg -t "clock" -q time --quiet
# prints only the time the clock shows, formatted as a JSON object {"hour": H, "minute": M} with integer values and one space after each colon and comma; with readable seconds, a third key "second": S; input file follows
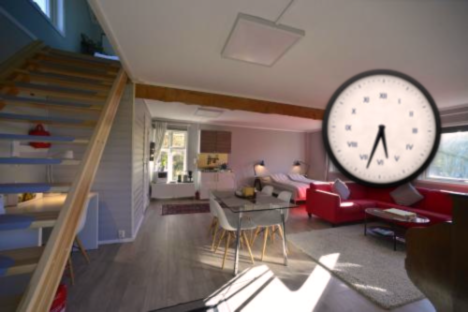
{"hour": 5, "minute": 33}
